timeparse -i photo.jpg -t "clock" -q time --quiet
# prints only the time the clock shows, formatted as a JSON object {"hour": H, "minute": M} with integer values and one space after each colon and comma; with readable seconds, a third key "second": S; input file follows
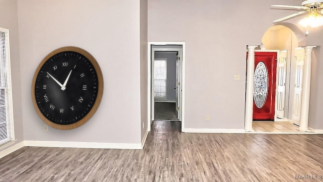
{"hour": 12, "minute": 51}
